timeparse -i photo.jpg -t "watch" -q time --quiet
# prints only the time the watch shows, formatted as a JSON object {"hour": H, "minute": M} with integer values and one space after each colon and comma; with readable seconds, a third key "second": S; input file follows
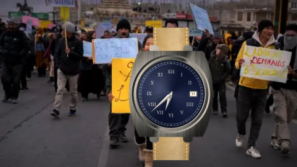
{"hour": 6, "minute": 38}
